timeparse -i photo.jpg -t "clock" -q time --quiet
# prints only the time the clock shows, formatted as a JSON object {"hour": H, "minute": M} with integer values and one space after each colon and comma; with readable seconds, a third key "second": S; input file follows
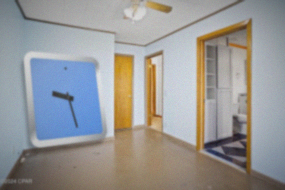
{"hour": 9, "minute": 28}
